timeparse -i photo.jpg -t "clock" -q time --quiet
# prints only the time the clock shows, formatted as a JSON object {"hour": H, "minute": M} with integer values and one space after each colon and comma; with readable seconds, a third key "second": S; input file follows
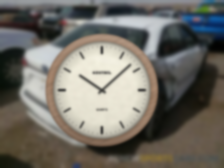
{"hour": 10, "minute": 8}
